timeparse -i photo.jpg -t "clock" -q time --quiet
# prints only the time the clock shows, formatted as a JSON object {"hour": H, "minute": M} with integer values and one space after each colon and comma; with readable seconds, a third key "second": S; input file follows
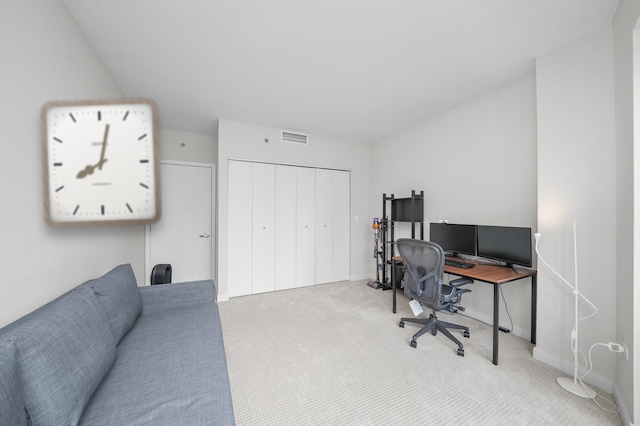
{"hour": 8, "minute": 2}
